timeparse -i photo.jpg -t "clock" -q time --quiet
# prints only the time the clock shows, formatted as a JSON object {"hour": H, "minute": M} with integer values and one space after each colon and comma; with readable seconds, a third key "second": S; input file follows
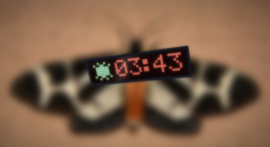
{"hour": 3, "minute": 43}
